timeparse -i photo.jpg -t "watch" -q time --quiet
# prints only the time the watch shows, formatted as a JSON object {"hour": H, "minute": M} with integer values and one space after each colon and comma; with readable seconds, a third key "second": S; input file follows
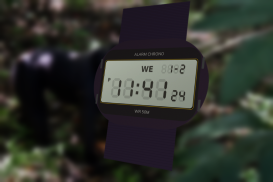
{"hour": 11, "minute": 41, "second": 24}
